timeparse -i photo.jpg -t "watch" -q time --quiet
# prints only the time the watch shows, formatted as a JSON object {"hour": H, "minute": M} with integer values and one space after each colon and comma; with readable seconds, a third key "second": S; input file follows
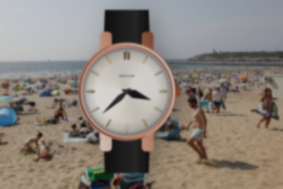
{"hour": 3, "minute": 38}
